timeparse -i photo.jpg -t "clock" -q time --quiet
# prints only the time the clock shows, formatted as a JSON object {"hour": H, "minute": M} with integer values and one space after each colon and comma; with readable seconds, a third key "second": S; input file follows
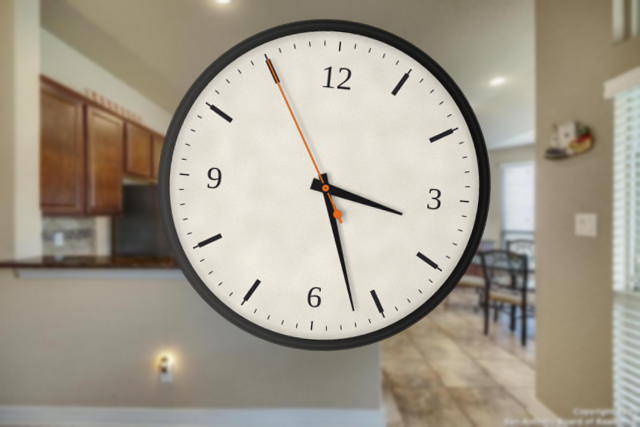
{"hour": 3, "minute": 26, "second": 55}
